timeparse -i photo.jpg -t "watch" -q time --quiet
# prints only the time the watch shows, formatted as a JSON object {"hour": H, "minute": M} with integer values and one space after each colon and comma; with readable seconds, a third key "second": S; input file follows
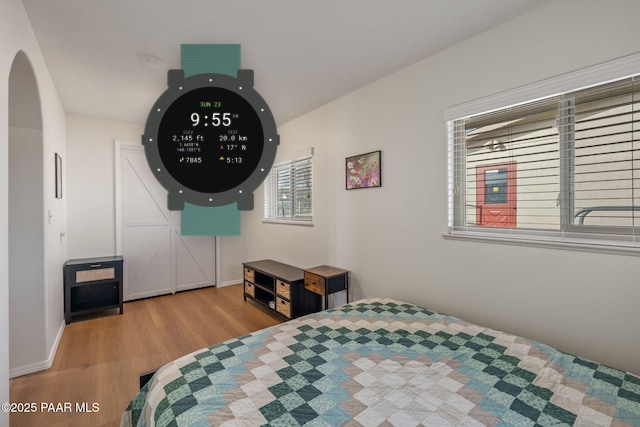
{"hour": 9, "minute": 55}
